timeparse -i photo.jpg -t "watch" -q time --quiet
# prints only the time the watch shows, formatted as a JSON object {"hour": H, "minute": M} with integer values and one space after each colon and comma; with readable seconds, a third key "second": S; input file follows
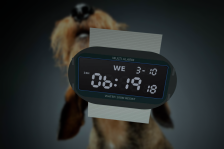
{"hour": 6, "minute": 19, "second": 18}
